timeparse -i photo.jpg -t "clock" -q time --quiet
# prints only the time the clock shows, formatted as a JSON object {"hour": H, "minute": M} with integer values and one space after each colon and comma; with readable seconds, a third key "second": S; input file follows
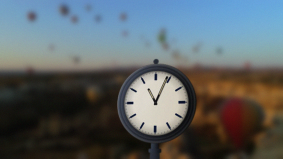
{"hour": 11, "minute": 4}
